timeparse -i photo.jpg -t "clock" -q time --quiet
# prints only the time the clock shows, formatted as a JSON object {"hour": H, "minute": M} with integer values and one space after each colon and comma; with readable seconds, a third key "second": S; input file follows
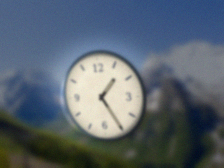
{"hour": 1, "minute": 25}
